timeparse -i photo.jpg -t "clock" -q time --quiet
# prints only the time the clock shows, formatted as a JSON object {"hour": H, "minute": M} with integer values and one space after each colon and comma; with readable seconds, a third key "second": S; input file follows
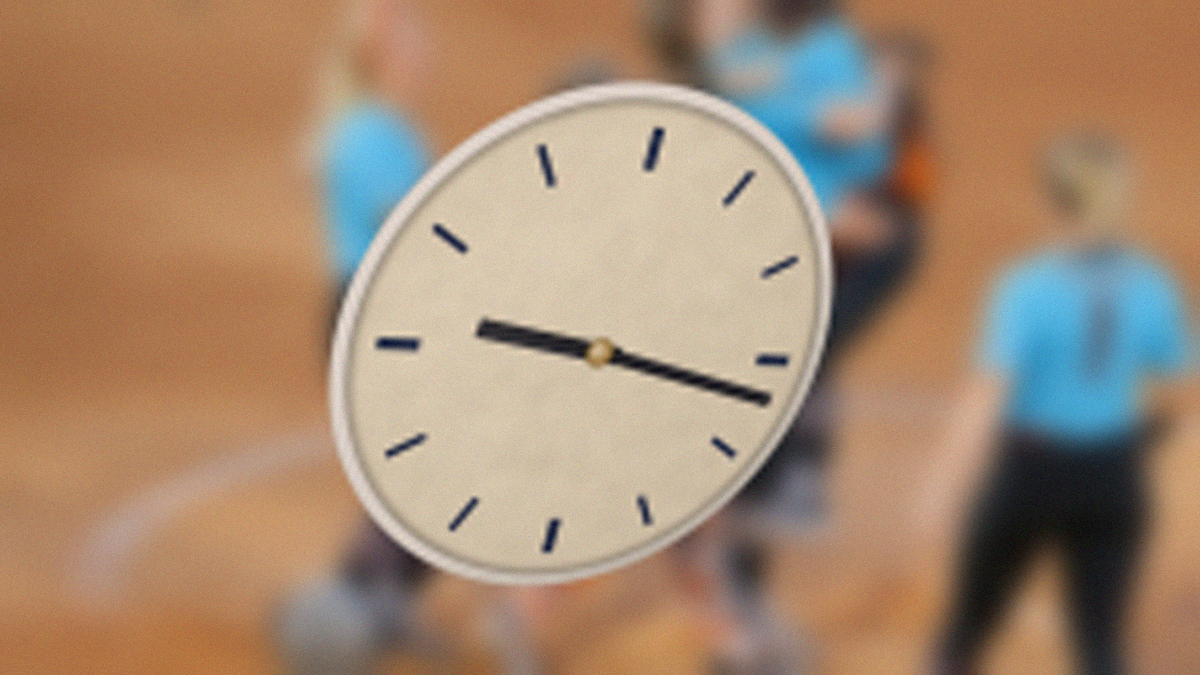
{"hour": 9, "minute": 17}
